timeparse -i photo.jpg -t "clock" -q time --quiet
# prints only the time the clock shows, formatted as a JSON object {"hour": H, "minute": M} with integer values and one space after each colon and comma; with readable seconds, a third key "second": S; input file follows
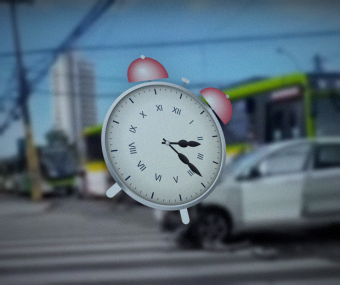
{"hour": 2, "minute": 19}
